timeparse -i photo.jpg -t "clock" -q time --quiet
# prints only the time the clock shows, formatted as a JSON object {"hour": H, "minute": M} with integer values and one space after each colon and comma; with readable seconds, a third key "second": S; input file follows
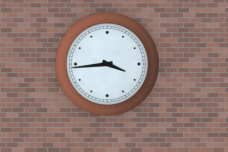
{"hour": 3, "minute": 44}
